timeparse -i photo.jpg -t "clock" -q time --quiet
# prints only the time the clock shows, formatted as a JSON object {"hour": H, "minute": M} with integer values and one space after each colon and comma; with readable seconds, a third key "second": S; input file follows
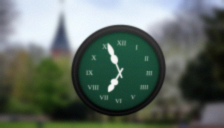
{"hour": 6, "minute": 56}
